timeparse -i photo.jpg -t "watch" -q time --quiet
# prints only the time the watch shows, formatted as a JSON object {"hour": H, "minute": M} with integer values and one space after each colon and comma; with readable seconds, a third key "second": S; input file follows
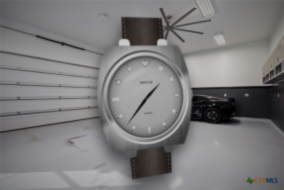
{"hour": 1, "minute": 37}
